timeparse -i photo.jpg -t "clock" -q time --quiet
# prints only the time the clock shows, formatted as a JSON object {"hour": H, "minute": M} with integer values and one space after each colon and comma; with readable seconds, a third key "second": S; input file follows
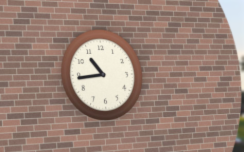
{"hour": 10, "minute": 44}
